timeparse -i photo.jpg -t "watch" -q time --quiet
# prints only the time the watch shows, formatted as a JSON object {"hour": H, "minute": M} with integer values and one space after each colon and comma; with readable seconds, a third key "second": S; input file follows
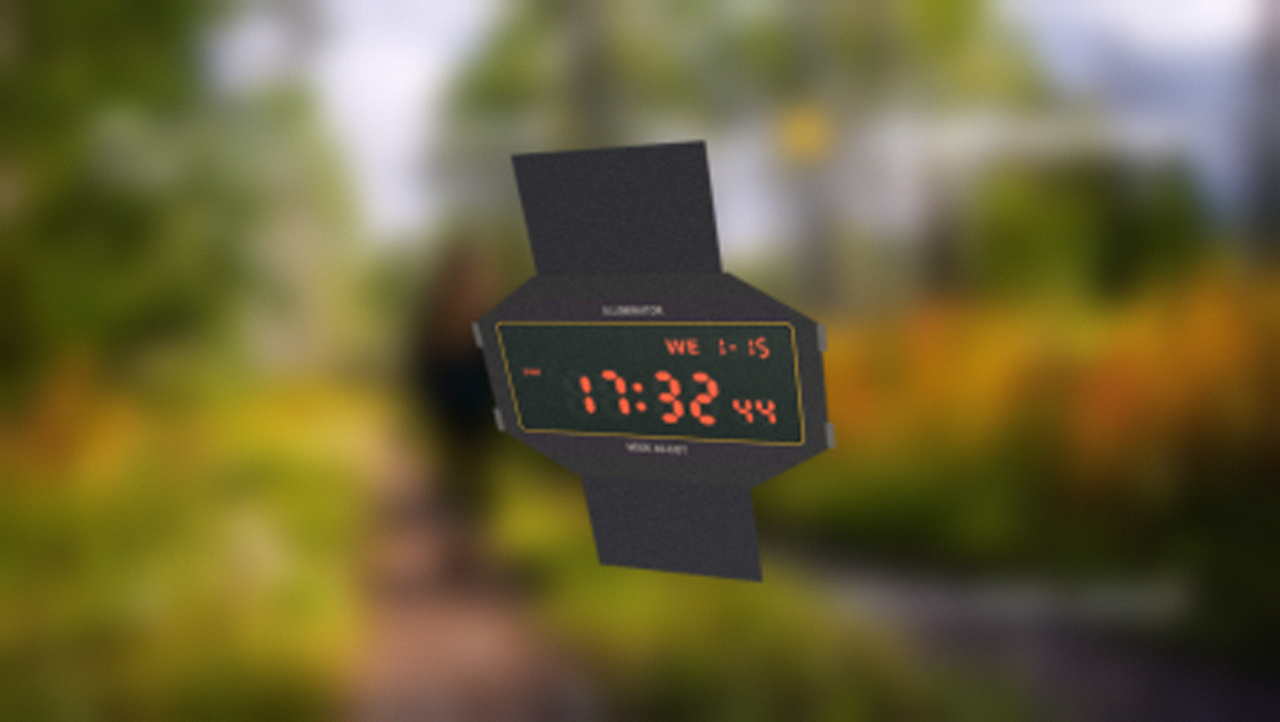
{"hour": 17, "minute": 32, "second": 44}
